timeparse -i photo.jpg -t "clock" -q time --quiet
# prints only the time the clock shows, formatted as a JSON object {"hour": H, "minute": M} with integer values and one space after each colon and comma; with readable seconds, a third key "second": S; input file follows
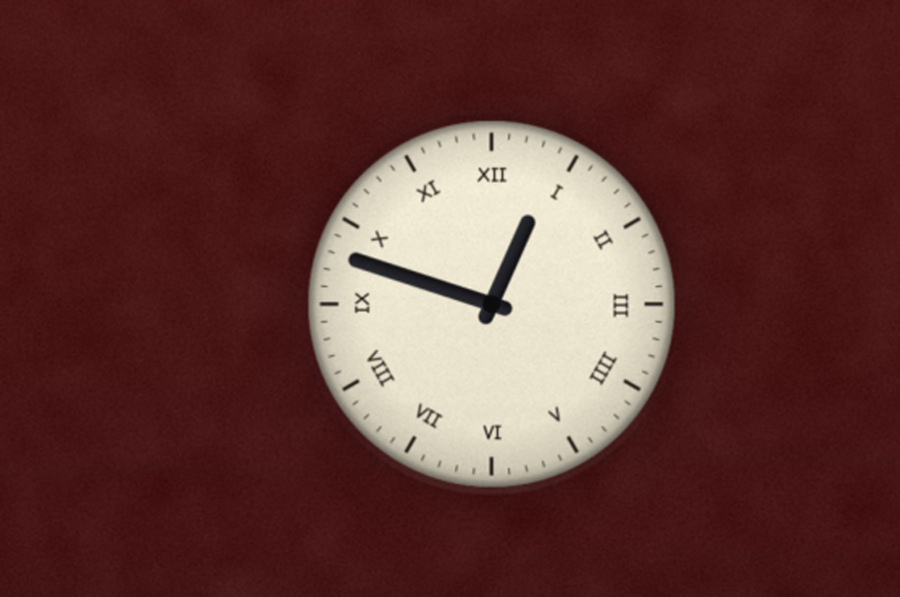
{"hour": 12, "minute": 48}
